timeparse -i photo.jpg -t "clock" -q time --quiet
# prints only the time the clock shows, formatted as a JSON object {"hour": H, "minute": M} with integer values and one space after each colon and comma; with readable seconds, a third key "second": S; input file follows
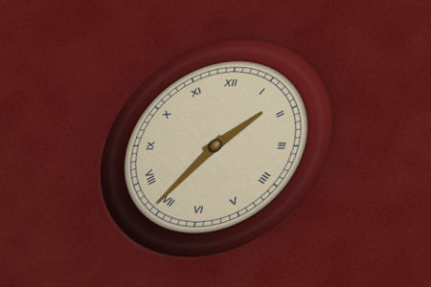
{"hour": 1, "minute": 36}
